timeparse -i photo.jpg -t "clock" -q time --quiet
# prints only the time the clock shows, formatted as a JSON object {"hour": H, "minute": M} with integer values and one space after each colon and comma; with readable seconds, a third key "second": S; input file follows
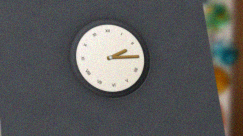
{"hour": 2, "minute": 15}
